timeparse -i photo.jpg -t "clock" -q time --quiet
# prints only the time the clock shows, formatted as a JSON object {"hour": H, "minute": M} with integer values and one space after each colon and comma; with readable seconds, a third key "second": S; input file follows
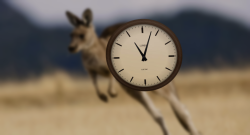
{"hour": 11, "minute": 3}
